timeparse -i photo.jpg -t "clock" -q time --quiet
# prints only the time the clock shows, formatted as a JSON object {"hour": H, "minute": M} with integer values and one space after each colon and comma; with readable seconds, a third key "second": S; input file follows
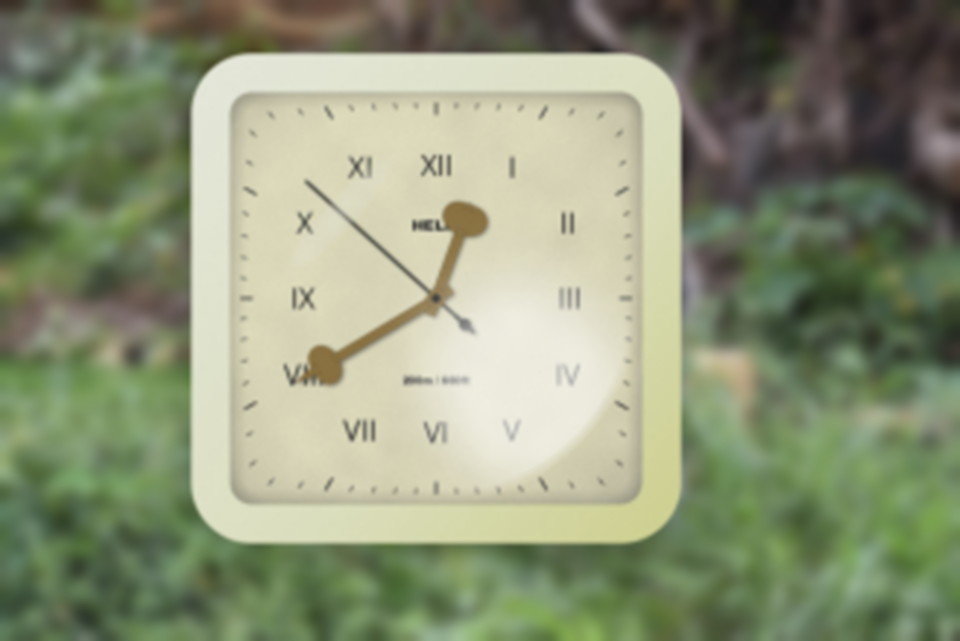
{"hour": 12, "minute": 39, "second": 52}
